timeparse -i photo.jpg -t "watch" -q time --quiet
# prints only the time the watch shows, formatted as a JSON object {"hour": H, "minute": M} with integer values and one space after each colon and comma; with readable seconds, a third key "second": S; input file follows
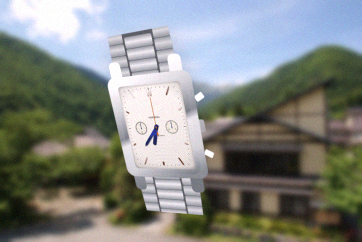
{"hour": 6, "minute": 37}
